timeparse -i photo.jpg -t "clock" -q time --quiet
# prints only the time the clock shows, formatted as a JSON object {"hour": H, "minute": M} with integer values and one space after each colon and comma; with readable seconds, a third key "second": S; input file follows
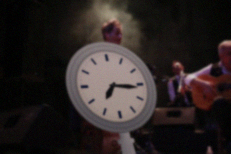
{"hour": 7, "minute": 16}
